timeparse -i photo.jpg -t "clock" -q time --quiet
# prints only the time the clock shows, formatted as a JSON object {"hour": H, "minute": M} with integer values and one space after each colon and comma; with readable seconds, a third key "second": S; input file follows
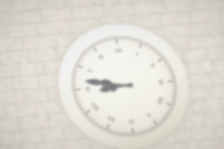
{"hour": 8, "minute": 47}
